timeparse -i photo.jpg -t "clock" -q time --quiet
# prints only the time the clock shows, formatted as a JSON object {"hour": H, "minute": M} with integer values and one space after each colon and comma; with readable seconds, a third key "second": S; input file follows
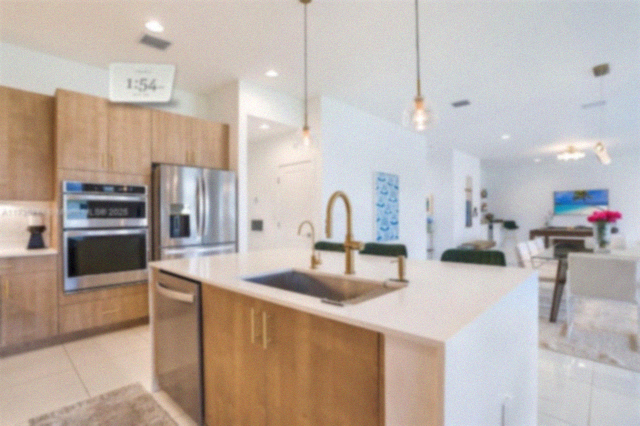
{"hour": 1, "minute": 54}
